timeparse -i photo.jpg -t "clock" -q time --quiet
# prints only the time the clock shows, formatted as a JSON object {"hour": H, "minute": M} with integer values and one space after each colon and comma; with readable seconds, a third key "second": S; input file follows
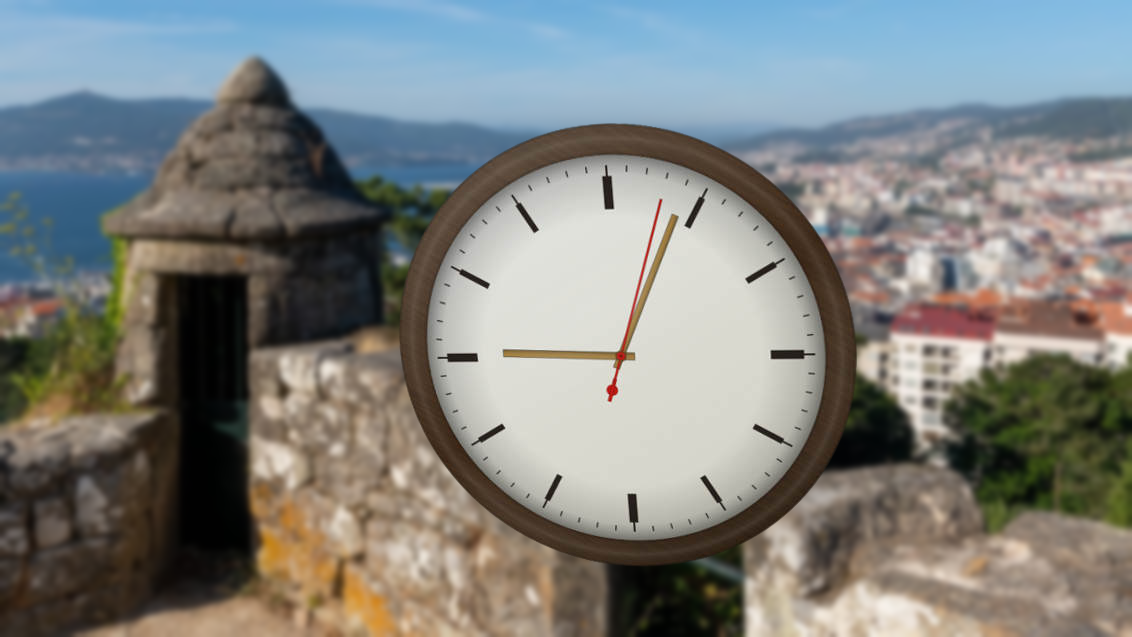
{"hour": 9, "minute": 4, "second": 3}
